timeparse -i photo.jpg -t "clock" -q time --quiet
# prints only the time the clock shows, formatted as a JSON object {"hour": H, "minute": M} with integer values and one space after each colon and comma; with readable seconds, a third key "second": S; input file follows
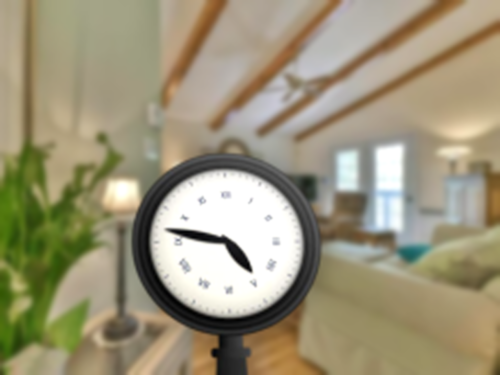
{"hour": 4, "minute": 47}
